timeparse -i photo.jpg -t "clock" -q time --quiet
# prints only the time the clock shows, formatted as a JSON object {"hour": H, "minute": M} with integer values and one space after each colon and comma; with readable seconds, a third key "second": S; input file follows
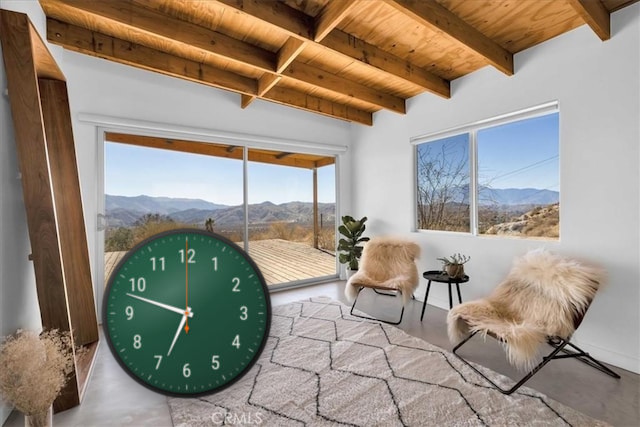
{"hour": 6, "minute": 48, "second": 0}
